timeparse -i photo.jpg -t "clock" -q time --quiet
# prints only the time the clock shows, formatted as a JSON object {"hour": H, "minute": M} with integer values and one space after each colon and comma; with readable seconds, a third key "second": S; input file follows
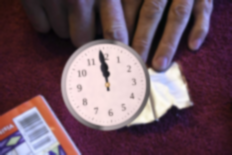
{"hour": 11, "minute": 59}
